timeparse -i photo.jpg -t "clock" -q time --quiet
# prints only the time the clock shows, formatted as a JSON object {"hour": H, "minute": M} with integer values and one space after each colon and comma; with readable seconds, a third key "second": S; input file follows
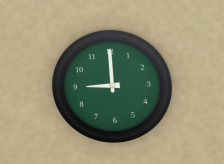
{"hour": 9, "minute": 0}
